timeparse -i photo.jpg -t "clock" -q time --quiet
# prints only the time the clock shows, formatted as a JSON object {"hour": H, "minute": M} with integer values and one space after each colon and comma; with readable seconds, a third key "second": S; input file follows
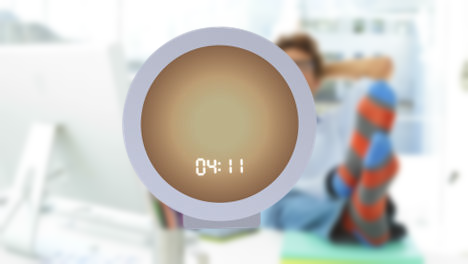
{"hour": 4, "minute": 11}
